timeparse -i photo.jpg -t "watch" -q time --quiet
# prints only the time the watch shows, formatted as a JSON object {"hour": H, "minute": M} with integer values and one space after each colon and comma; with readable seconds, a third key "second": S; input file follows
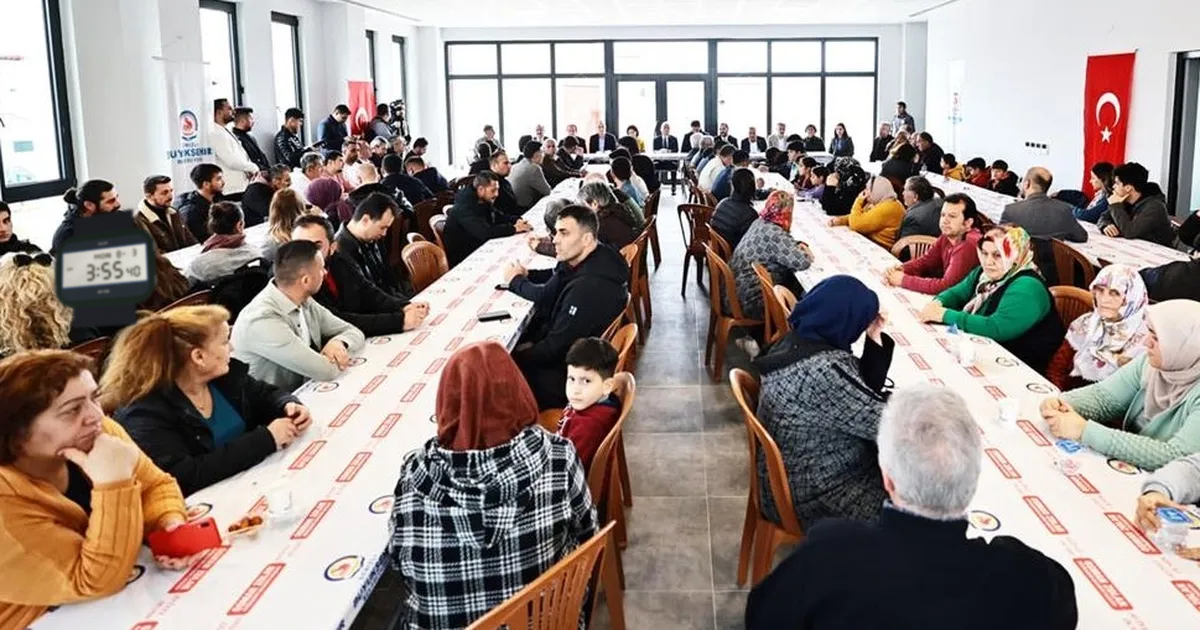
{"hour": 3, "minute": 55}
